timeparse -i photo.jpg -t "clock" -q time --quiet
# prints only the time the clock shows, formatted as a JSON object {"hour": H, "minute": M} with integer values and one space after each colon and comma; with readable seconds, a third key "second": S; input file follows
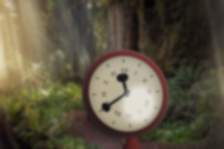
{"hour": 11, "minute": 40}
